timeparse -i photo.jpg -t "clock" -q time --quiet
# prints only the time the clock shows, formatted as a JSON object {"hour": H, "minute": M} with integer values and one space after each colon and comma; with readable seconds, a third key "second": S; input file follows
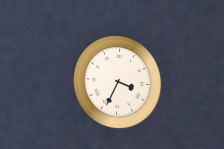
{"hour": 3, "minute": 34}
